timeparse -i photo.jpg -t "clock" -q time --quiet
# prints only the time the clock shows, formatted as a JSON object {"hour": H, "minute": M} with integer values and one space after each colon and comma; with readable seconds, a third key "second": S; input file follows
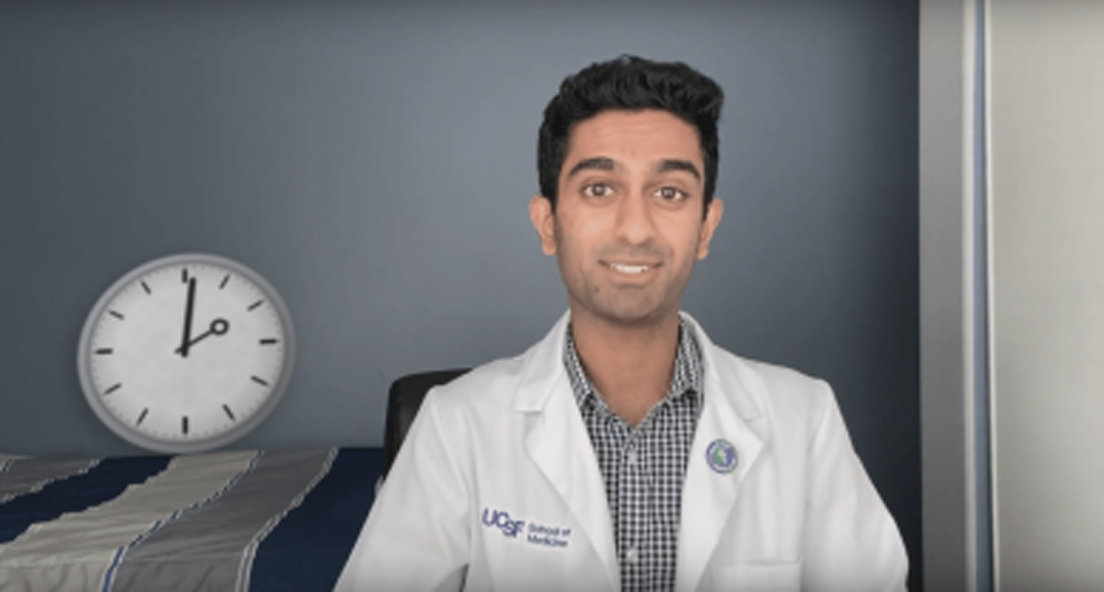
{"hour": 2, "minute": 1}
